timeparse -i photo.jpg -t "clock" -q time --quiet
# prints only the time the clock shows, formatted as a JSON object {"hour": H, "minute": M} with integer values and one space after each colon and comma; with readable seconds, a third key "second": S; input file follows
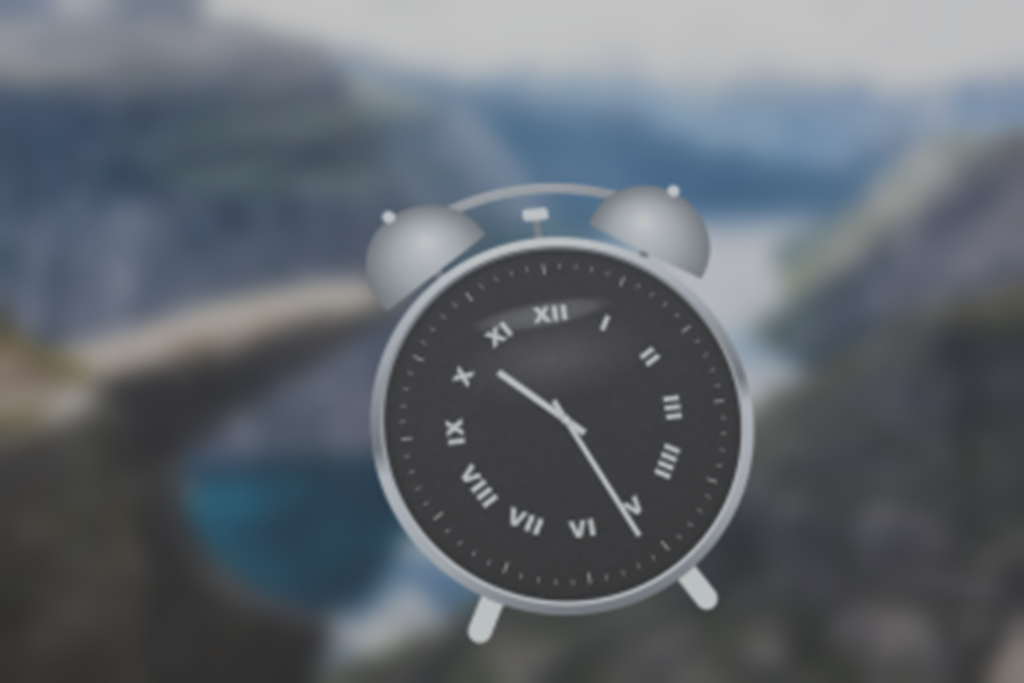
{"hour": 10, "minute": 26}
